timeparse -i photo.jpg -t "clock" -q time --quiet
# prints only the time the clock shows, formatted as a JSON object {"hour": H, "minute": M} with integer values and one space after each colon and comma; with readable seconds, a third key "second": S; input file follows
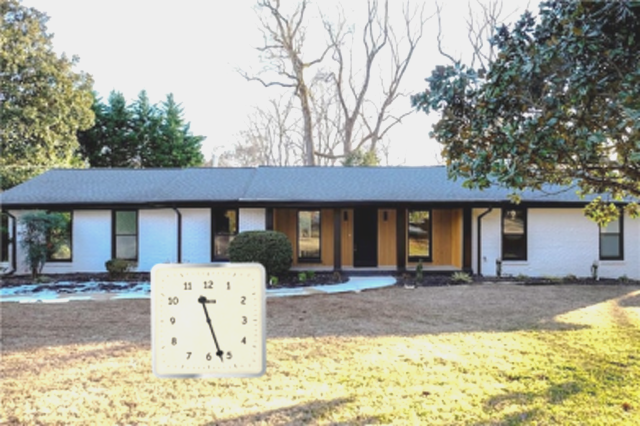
{"hour": 11, "minute": 27}
